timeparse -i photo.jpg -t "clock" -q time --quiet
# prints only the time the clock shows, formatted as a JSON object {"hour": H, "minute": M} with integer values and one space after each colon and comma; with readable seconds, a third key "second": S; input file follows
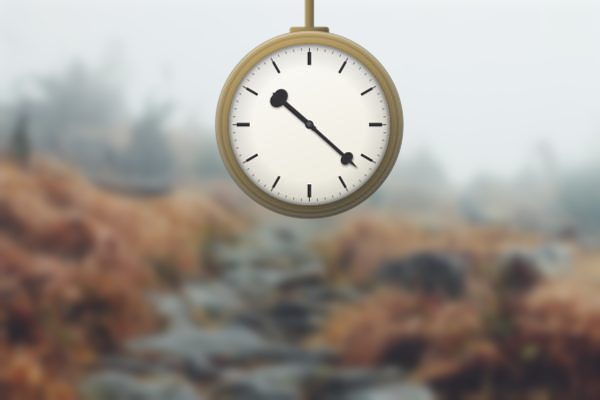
{"hour": 10, "minute": 22}
